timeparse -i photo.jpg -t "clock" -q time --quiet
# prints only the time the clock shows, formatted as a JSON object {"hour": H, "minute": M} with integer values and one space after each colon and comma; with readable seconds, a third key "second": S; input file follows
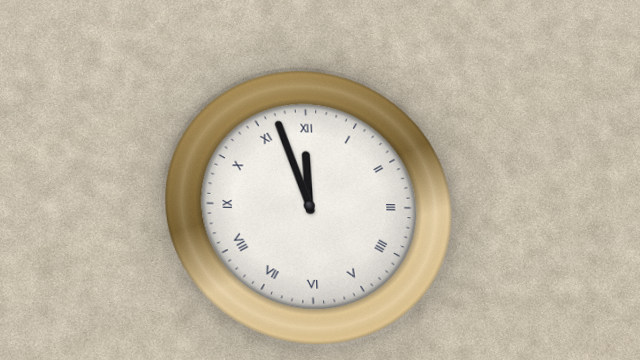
{"hour": 11, "minute": 57}
